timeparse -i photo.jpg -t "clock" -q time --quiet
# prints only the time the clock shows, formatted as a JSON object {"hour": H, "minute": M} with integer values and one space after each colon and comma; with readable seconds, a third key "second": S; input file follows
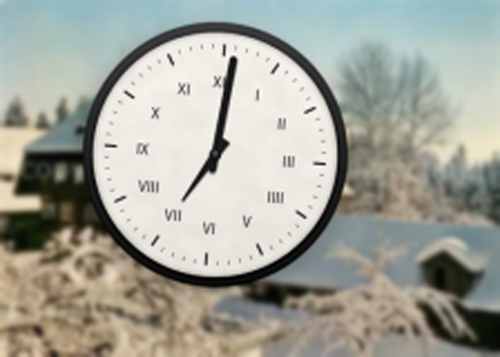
{"hour": 7, "minute": 1}
